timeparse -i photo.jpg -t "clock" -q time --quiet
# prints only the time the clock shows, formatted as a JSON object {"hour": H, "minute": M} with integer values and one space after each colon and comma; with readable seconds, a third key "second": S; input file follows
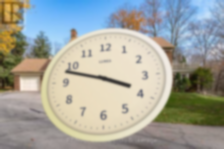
{"hour": 3, "minute": 48}
